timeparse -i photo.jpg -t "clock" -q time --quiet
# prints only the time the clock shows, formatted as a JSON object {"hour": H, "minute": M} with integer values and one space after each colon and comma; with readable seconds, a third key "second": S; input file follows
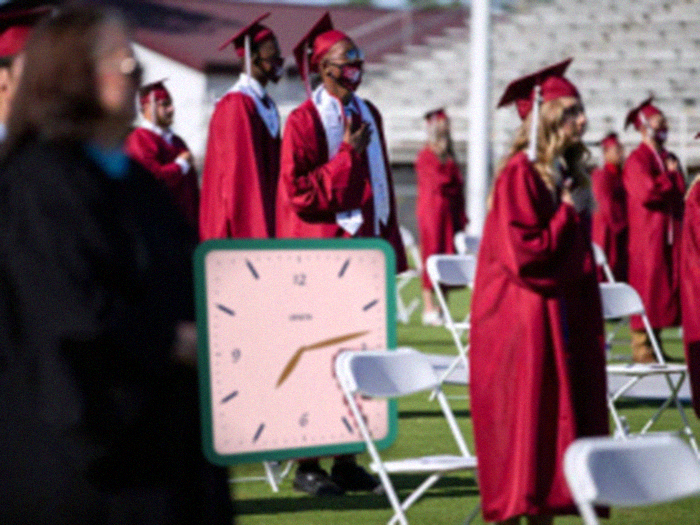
{"hour": 7, "minute": 13}
